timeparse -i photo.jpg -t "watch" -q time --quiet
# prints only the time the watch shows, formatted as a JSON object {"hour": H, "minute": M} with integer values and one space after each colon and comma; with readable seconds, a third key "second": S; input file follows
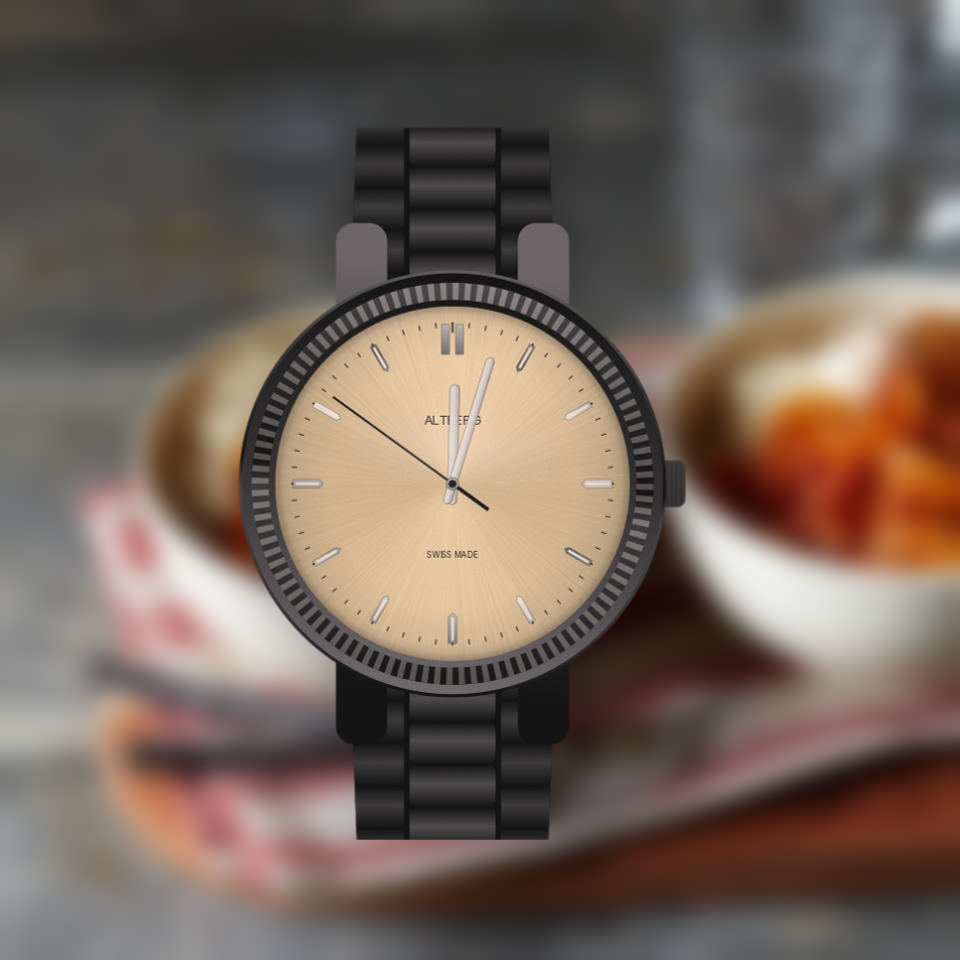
{"hour": 12, "minute": 2, "second": 51}
